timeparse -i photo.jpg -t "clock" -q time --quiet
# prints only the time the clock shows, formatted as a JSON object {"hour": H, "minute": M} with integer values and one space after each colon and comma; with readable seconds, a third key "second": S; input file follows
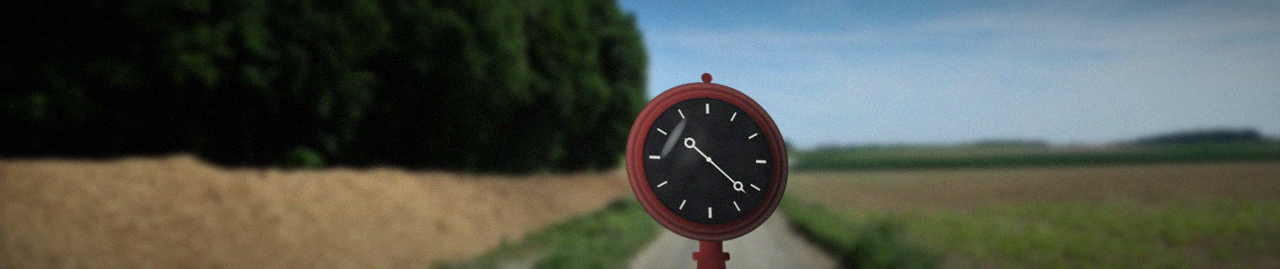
{"hour": 10, "minute": 22}
